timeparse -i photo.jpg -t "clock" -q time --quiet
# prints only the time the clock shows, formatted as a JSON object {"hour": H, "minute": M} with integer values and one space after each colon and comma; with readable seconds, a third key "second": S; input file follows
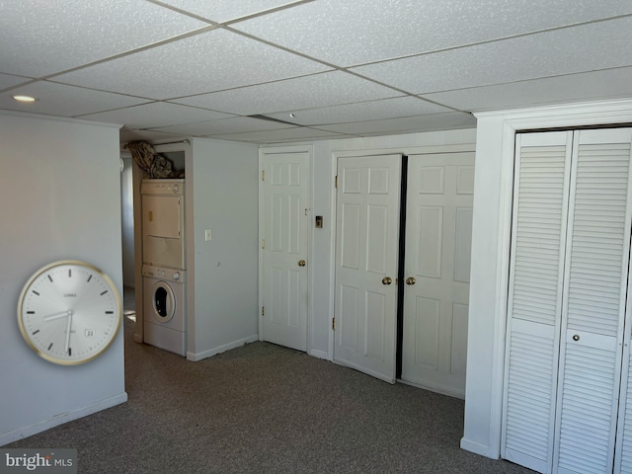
{"hour": 8, "minute": 31}
